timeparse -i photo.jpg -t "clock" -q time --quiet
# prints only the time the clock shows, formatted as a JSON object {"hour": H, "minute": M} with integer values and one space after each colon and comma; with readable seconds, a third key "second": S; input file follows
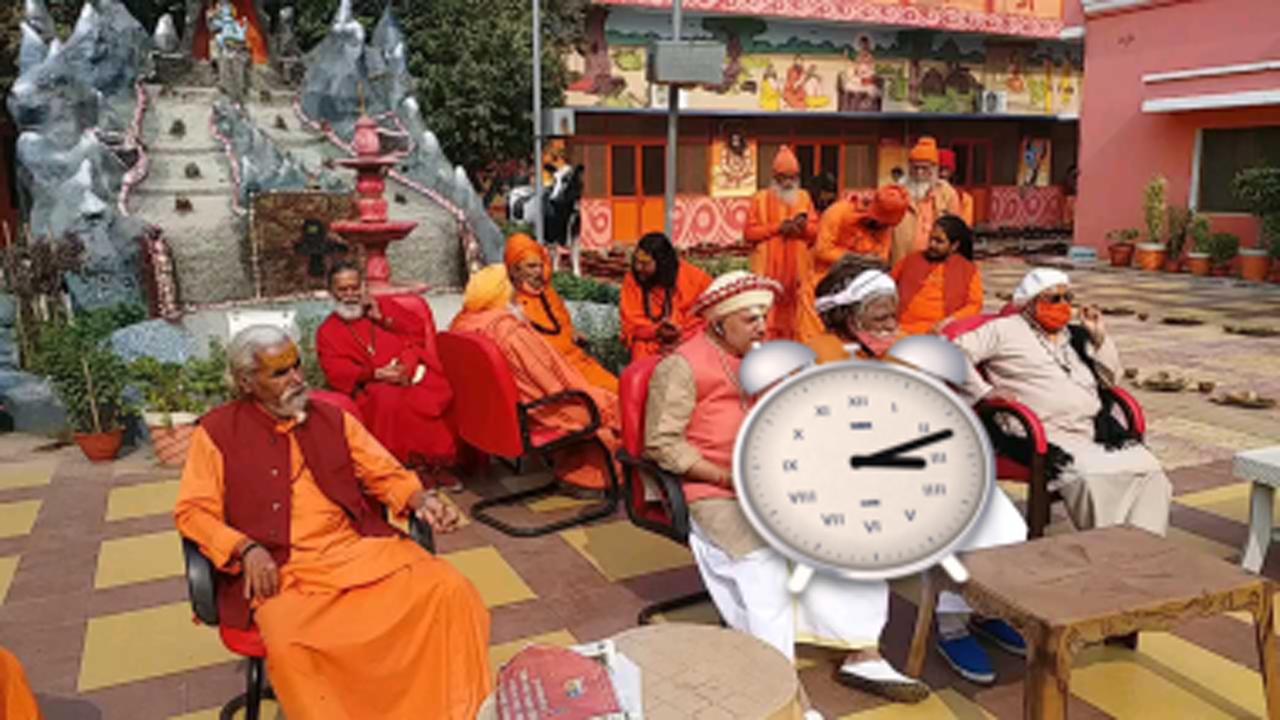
{"hour": 3, "minute": 12}
